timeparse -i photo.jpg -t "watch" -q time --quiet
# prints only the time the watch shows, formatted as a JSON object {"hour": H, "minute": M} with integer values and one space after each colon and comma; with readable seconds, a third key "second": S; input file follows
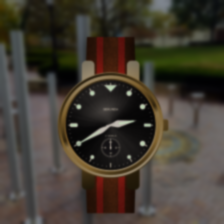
{"hour": 2, "minute": 40}
